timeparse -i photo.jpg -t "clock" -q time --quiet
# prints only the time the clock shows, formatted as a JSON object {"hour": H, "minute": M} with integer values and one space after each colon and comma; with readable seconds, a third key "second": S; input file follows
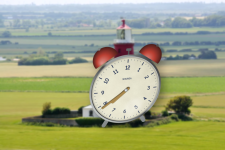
{"hour": 7, "minute": 39}
